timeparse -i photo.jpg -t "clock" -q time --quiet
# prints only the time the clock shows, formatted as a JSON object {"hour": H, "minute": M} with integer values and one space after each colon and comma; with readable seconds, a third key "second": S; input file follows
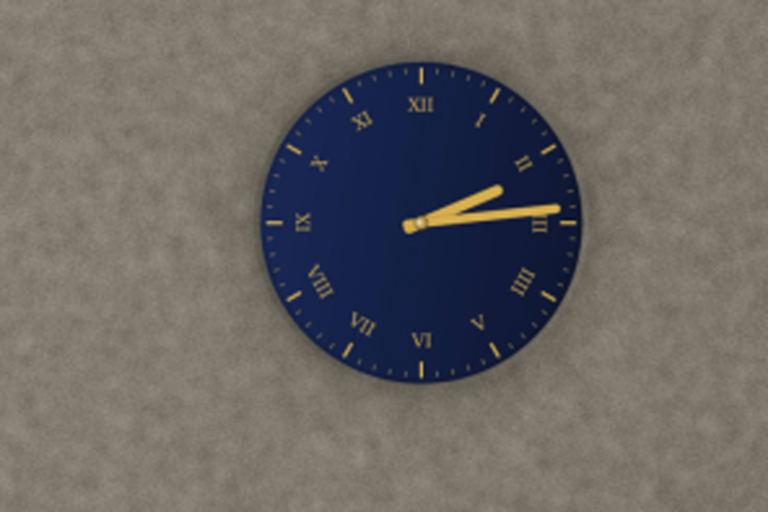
{"hour": 2, "minute": 14}
